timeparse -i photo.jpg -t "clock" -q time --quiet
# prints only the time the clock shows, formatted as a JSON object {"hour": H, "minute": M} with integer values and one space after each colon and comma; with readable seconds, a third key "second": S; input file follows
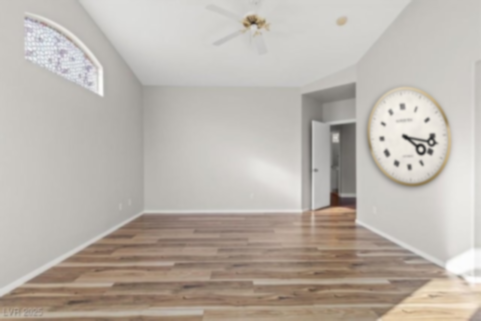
{"hour": 4, "minute": 17}
